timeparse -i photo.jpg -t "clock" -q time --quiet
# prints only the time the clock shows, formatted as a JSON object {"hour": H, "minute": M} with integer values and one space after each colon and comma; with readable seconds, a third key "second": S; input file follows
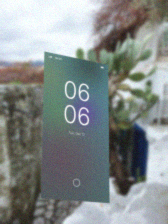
{"hour": 6, "minute": 6}
